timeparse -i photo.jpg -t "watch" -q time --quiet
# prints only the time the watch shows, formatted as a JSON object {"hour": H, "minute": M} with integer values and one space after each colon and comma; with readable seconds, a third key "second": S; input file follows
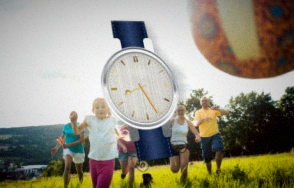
{"hour": 8, "minute": 26}
